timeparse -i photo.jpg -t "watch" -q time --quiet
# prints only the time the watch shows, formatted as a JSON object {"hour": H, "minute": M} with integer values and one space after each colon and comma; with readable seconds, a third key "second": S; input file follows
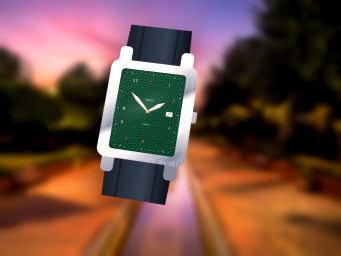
{"hour": 1, "minute": 52}
